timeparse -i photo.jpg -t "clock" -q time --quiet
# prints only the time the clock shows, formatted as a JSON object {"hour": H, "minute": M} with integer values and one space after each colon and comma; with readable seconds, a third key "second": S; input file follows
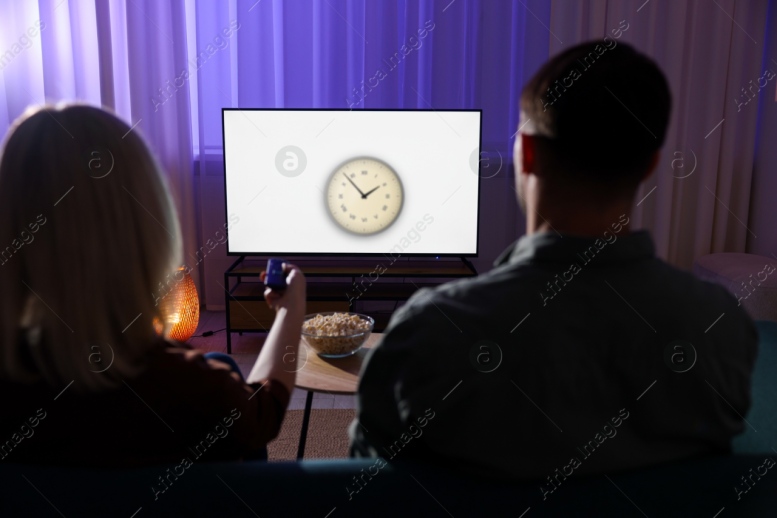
{"hour": 1, "minute": 53}
